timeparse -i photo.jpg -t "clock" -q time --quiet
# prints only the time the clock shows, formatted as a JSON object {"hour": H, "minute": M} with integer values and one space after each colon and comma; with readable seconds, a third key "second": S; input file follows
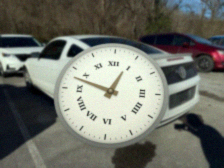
{"hour": 12, "minute": 48}
